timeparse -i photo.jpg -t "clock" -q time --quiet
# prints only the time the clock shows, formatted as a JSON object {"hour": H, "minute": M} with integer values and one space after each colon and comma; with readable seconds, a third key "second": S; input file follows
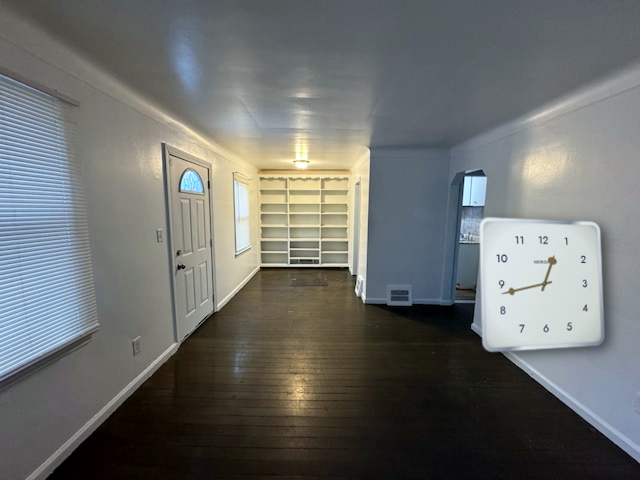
{"hour": 12, "minute": 43}
